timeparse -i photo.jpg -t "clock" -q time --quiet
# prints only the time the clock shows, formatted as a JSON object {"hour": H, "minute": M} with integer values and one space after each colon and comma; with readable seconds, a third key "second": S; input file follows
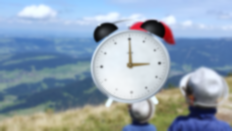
{"hour": 3, "minute": 0}
